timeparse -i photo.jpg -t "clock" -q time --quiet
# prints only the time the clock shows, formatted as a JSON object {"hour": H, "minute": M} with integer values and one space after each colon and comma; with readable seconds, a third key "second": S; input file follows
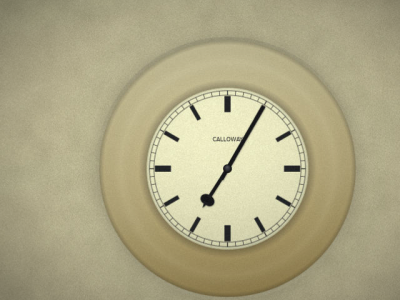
{"hour": 7, "minute": 5}
